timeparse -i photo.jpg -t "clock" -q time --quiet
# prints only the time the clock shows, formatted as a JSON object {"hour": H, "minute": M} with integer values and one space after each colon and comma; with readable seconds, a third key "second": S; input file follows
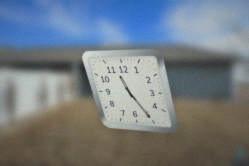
{"hour": 11, "minute": 25}
